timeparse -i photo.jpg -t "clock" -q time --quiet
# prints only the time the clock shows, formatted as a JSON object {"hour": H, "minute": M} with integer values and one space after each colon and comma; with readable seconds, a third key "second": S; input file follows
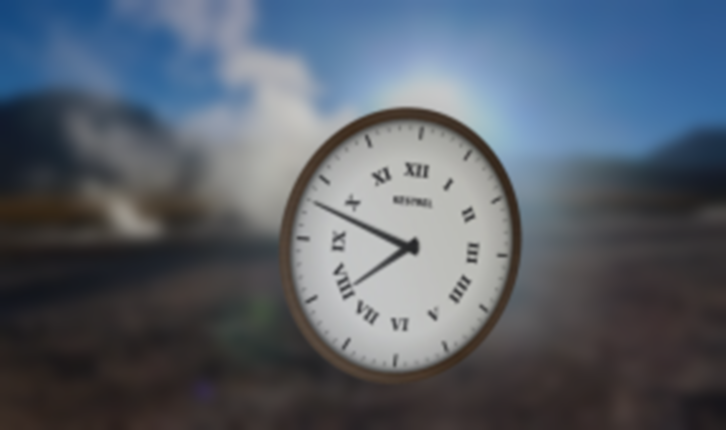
{"hour": 7, "minute": 48}
